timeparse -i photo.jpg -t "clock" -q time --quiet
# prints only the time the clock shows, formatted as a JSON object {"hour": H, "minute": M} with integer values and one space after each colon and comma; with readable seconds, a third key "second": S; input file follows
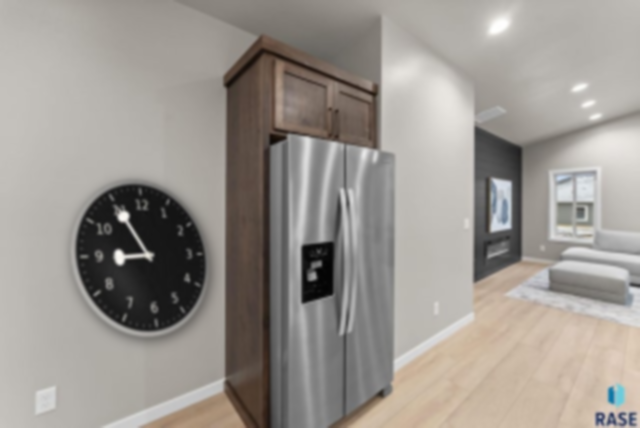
{"hour": 8, "minute": 55}
